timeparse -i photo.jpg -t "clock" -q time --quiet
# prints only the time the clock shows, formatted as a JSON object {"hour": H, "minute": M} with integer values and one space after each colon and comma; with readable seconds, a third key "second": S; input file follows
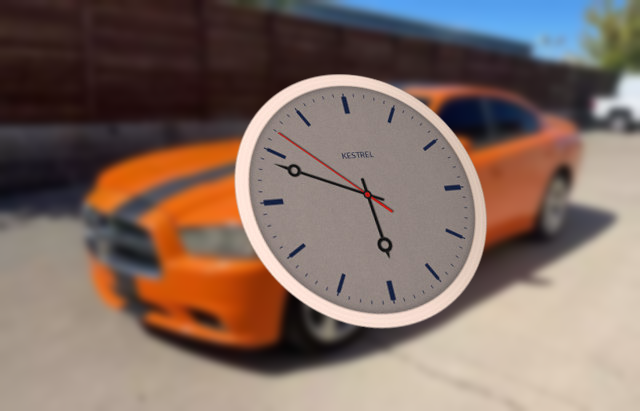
{"hour": 5, "minute": 48, "second": 52}
